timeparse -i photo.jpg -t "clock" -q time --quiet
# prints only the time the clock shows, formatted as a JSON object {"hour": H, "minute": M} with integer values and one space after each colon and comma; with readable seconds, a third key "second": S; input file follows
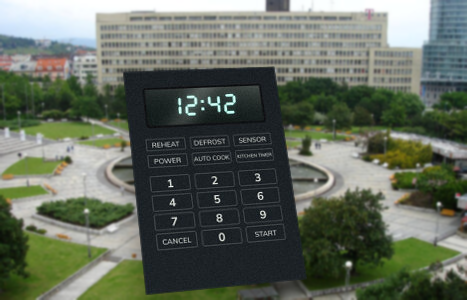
{"hour": 12, "minute": 42}
